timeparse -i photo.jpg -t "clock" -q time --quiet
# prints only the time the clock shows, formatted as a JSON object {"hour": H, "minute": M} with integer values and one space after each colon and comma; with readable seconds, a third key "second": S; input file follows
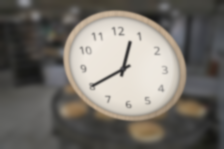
{"hour": 12, "minute": 40}
